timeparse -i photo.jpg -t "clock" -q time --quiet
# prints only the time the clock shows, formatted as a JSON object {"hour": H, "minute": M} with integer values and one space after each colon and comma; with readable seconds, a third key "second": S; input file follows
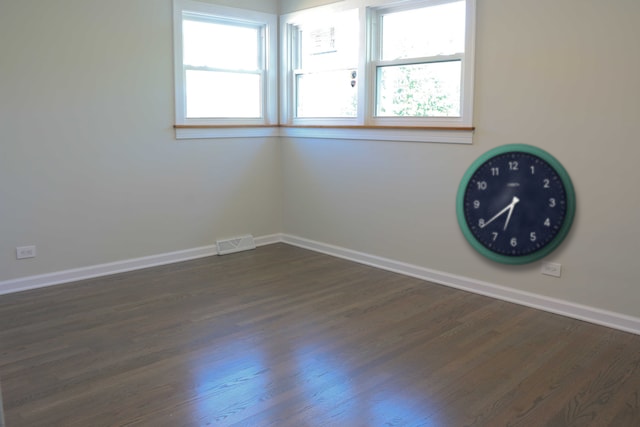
{"hour": 6, "minute": 39}
